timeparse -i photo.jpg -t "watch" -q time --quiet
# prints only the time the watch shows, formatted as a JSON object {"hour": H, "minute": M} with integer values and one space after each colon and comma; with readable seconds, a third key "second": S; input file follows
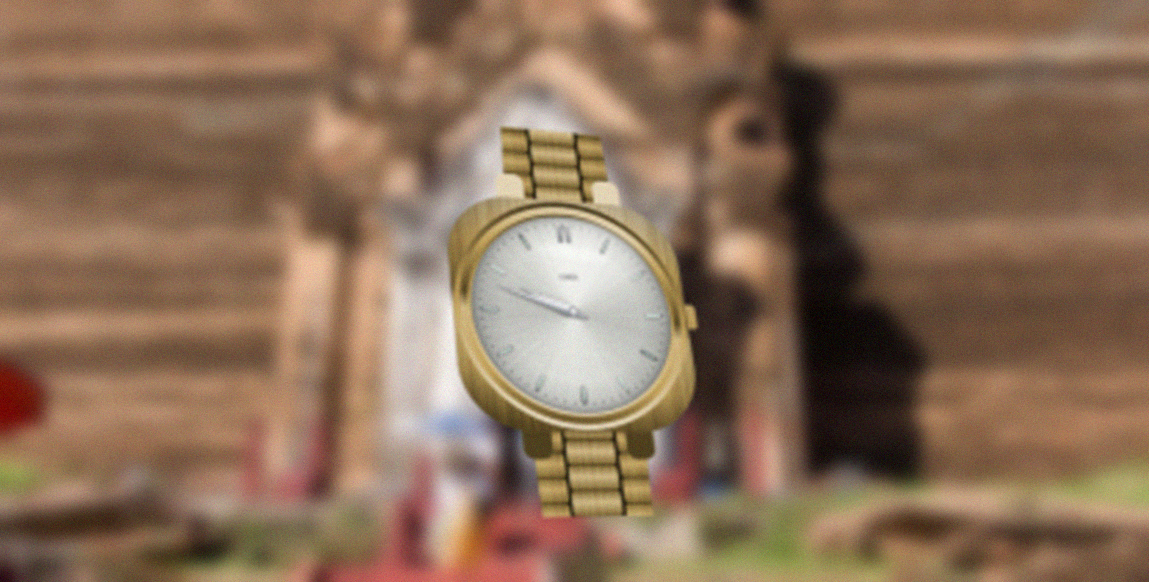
{"hour": 9, "minute": 48}
